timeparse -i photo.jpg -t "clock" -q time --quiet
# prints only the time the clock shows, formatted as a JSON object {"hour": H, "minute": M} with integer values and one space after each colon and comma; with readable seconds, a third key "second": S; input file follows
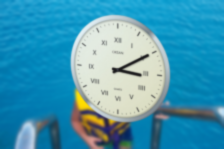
{"hour": 3, "minute": 10}
